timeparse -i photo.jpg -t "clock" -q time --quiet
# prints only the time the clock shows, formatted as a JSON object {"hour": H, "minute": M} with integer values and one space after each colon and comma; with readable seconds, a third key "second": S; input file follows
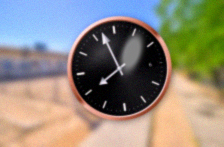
{"hour": 7, "minute": 57}
